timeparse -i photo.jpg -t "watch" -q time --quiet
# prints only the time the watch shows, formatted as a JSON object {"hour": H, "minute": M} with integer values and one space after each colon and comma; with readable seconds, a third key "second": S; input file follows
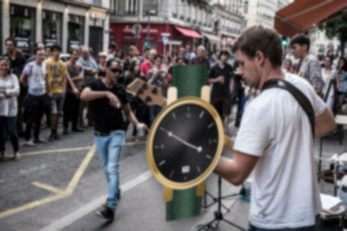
{"hour": 3, "minute": 50}
